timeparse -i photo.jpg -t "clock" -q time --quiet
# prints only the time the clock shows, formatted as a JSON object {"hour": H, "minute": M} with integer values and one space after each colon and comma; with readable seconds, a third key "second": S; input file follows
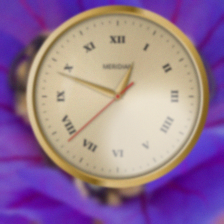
{"hour": 12, "minute": 48, "second": 38}
